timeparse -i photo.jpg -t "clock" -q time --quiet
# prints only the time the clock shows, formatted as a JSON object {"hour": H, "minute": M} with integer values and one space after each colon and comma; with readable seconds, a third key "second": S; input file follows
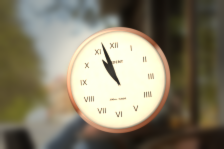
{"hour": 10, "minute": 57}
